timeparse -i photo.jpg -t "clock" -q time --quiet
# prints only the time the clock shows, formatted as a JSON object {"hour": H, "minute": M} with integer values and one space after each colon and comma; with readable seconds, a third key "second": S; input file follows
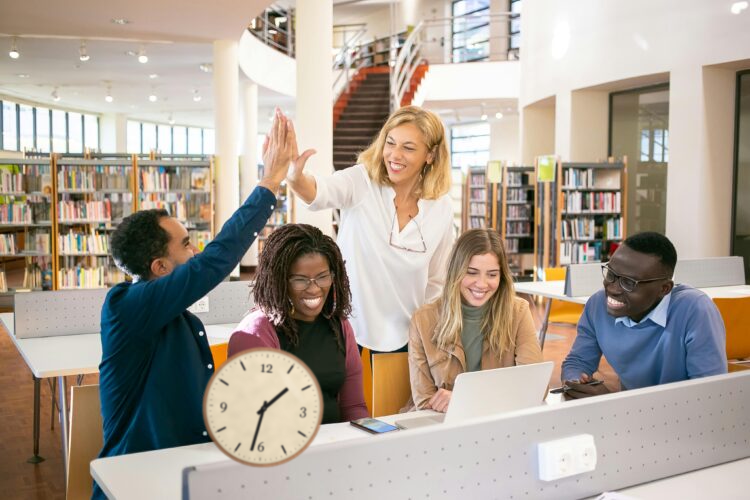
{"hour": 1, "minute": 32}
